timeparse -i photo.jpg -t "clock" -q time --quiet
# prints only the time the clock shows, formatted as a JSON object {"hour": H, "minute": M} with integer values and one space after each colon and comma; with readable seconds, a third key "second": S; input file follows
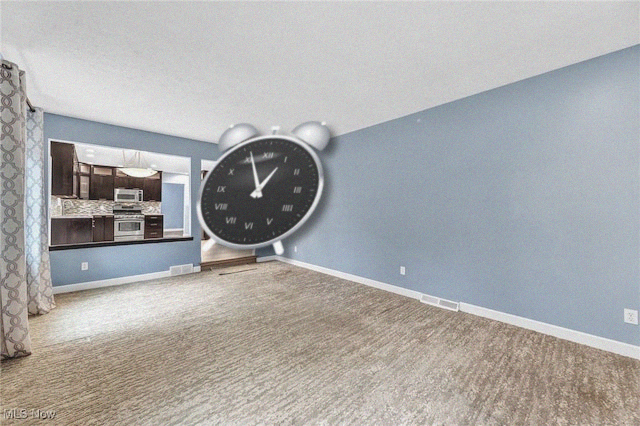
{"hour": 12, "minute": 56}
